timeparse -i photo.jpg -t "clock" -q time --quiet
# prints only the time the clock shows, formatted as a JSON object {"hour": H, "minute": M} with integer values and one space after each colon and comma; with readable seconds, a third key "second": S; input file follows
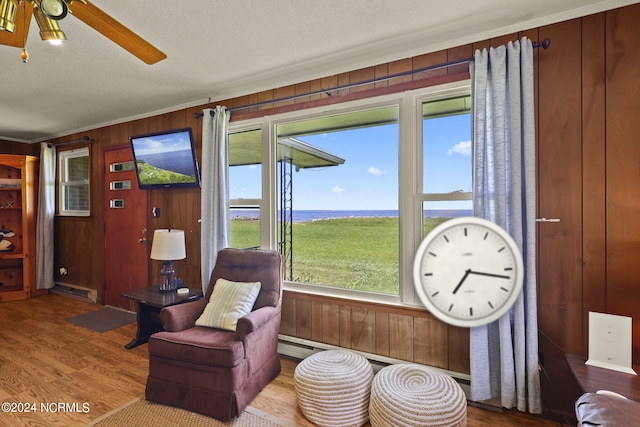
{"hour": 7, "minute": 17}
